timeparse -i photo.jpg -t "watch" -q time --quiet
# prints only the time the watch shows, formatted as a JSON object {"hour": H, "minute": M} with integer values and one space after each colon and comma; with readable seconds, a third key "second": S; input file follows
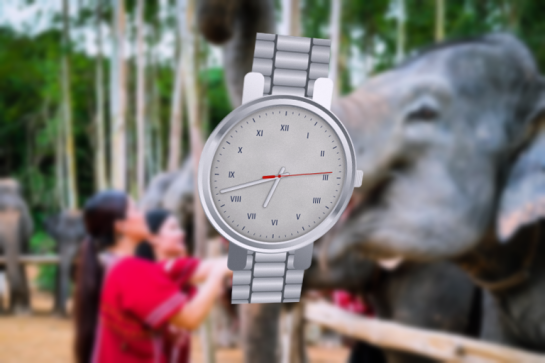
{"hour": 6, "minute": 42, "second": 14}
